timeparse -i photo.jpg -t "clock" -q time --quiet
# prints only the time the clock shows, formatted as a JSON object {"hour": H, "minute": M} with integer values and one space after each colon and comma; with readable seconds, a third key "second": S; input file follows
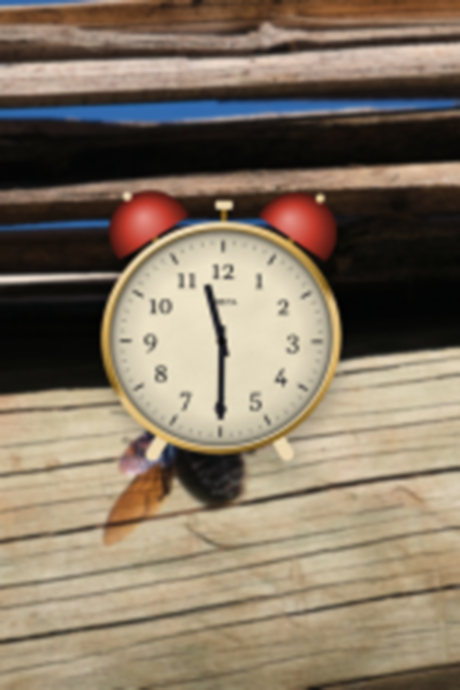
{"hour": 11, "minute": 30}
